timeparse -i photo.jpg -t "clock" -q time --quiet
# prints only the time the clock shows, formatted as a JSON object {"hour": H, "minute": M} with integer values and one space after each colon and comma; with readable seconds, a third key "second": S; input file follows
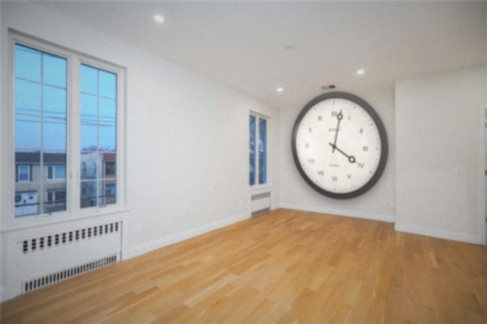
{"hour": 4, "minute": 2}
